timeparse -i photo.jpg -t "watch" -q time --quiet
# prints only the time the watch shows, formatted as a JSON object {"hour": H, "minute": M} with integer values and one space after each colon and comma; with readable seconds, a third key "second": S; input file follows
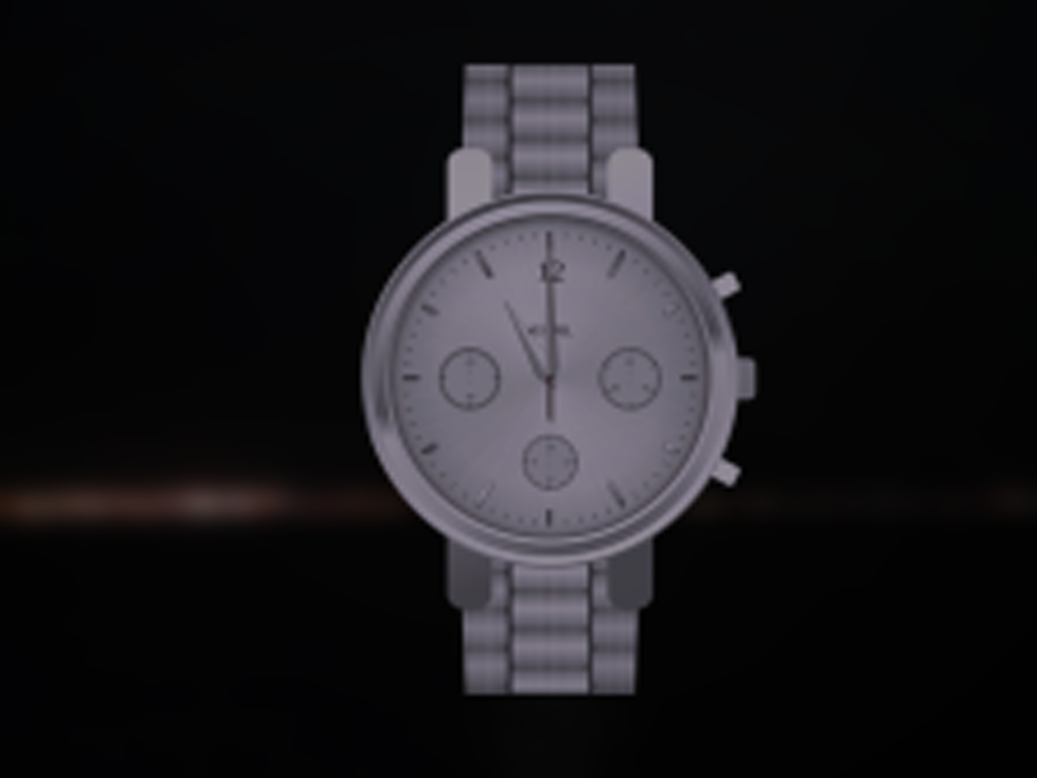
{"hour": 11, "minute": 0}
